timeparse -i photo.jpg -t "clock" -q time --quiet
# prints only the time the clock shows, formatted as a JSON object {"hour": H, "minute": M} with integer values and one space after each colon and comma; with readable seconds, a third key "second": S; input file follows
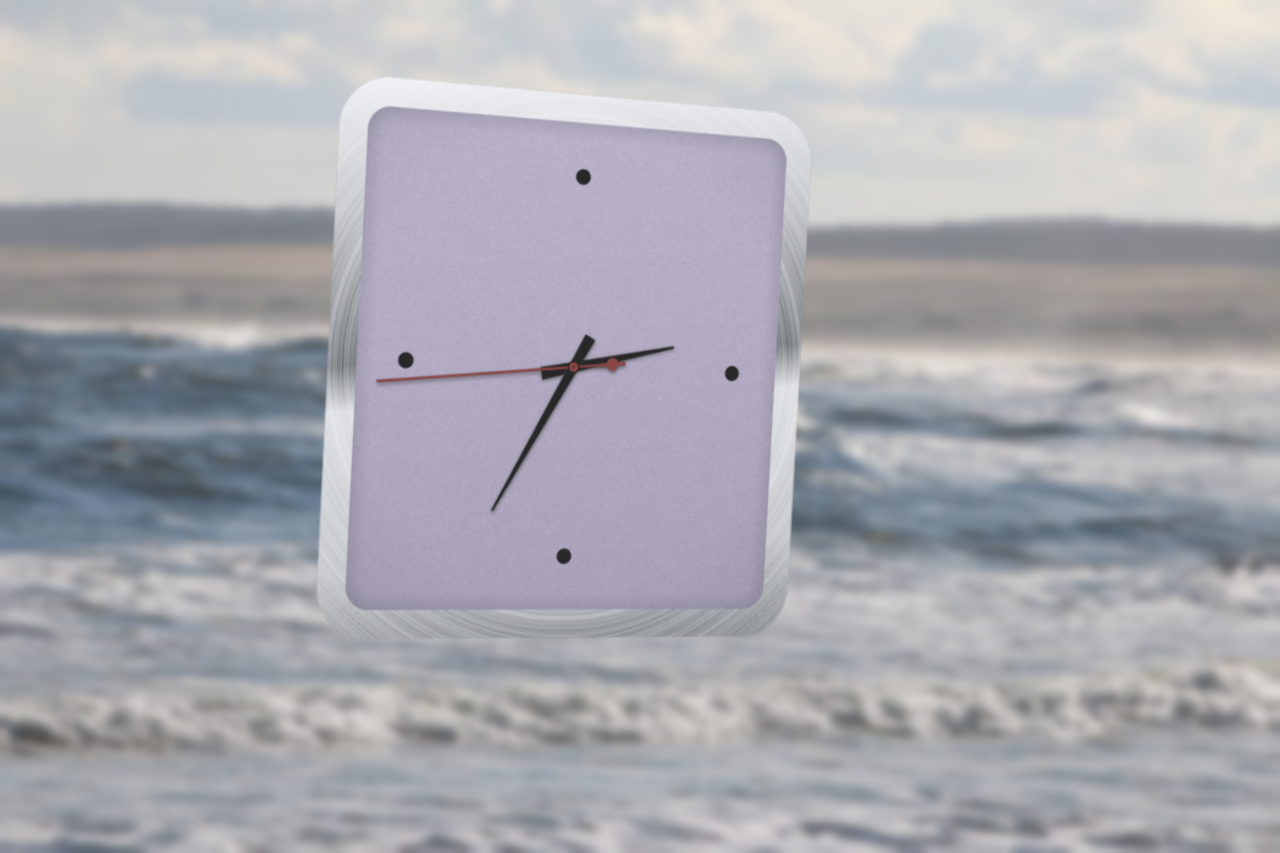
{"hour": 2, "minute": 34, "second": 44}
